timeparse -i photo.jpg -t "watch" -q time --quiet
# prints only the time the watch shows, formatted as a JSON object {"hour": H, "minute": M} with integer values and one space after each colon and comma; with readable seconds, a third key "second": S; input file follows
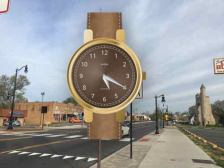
{"hour": 5, "minute": 20}
